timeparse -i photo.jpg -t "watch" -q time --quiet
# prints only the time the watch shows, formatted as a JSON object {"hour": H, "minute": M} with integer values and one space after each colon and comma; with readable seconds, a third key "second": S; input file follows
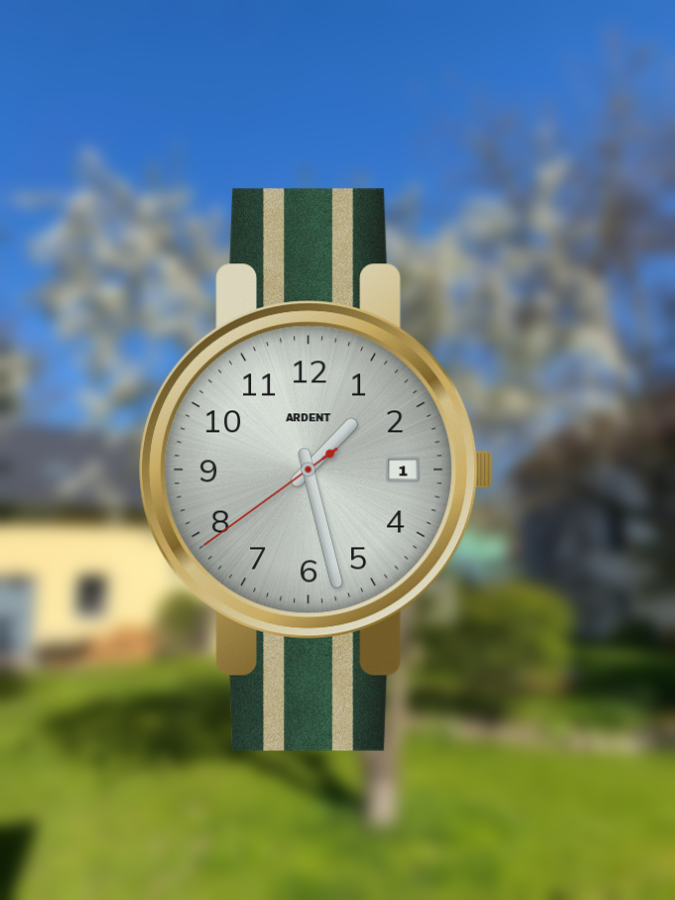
{"hour": 1, "minute": 27, "second": 39}
